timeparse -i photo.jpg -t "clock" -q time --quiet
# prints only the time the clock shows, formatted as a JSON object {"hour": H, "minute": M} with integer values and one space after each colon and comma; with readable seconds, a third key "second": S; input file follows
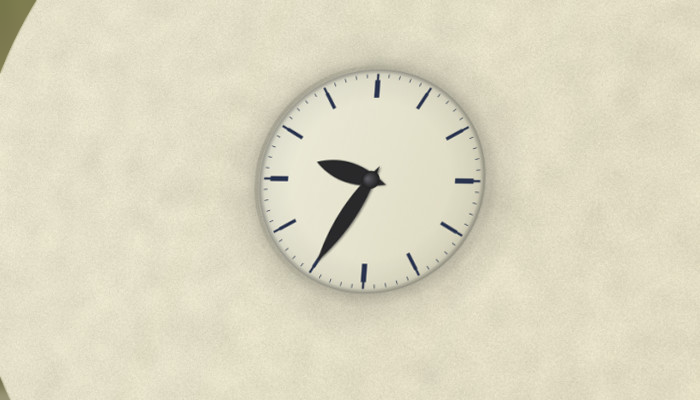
{"hour": 9, "minute": 35}
